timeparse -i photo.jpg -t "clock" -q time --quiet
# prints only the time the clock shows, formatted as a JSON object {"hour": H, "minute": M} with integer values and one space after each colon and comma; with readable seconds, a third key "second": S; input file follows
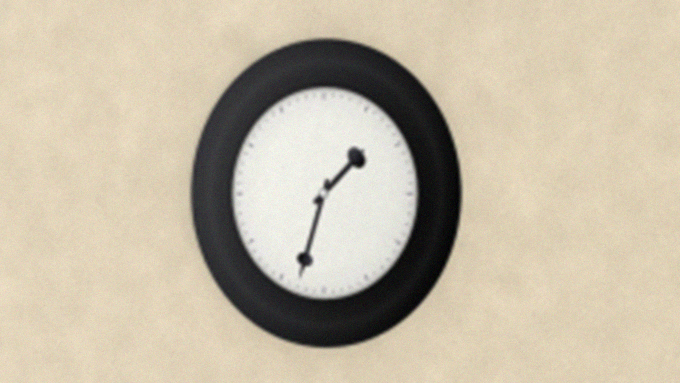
{"hour": 1, "minute": 33}
